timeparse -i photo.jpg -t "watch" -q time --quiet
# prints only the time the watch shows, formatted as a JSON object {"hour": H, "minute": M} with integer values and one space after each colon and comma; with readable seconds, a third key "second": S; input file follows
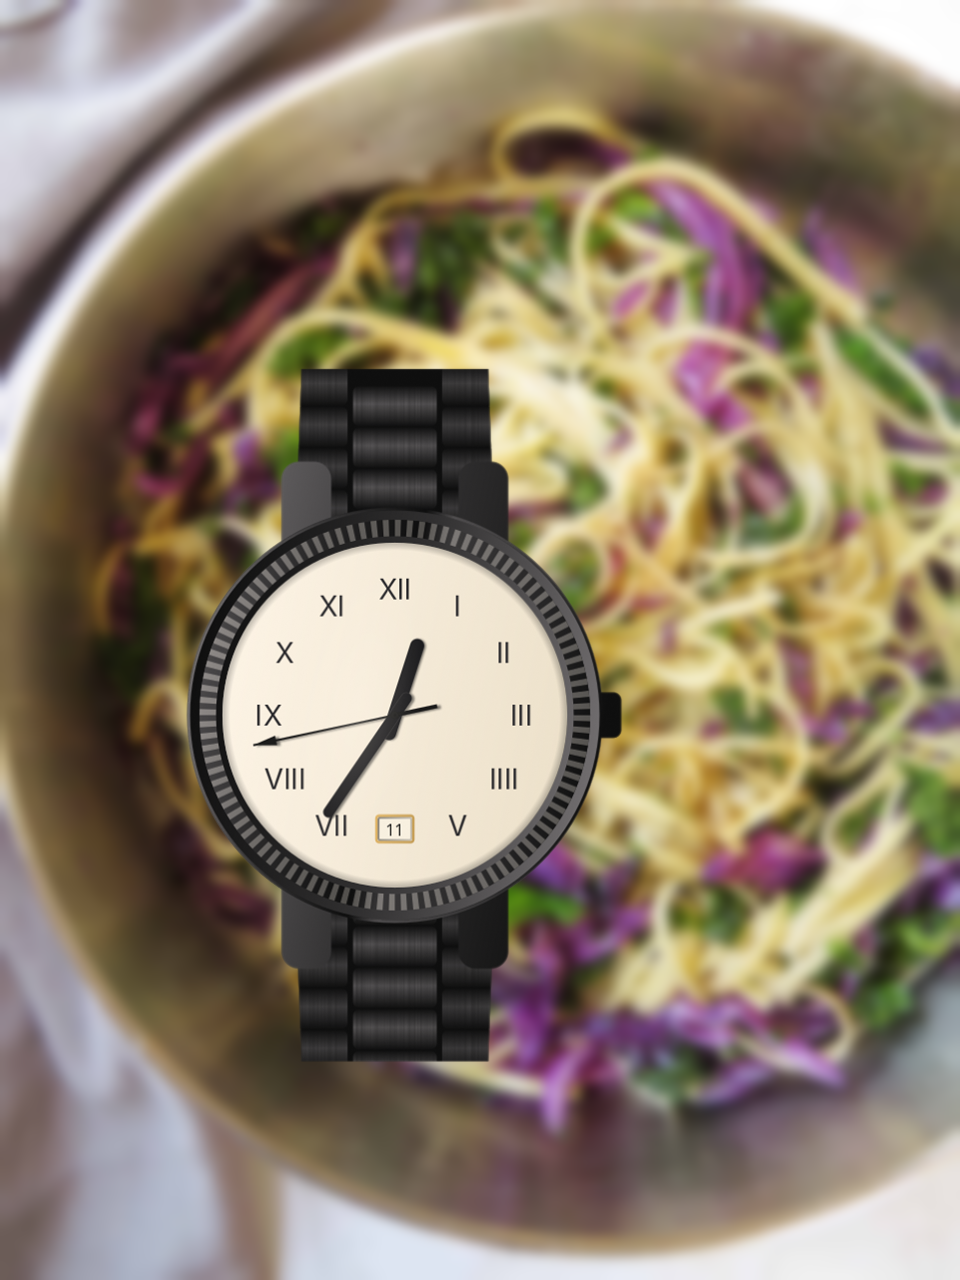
{"hour": 12, "minute": 35, "second": 43}
